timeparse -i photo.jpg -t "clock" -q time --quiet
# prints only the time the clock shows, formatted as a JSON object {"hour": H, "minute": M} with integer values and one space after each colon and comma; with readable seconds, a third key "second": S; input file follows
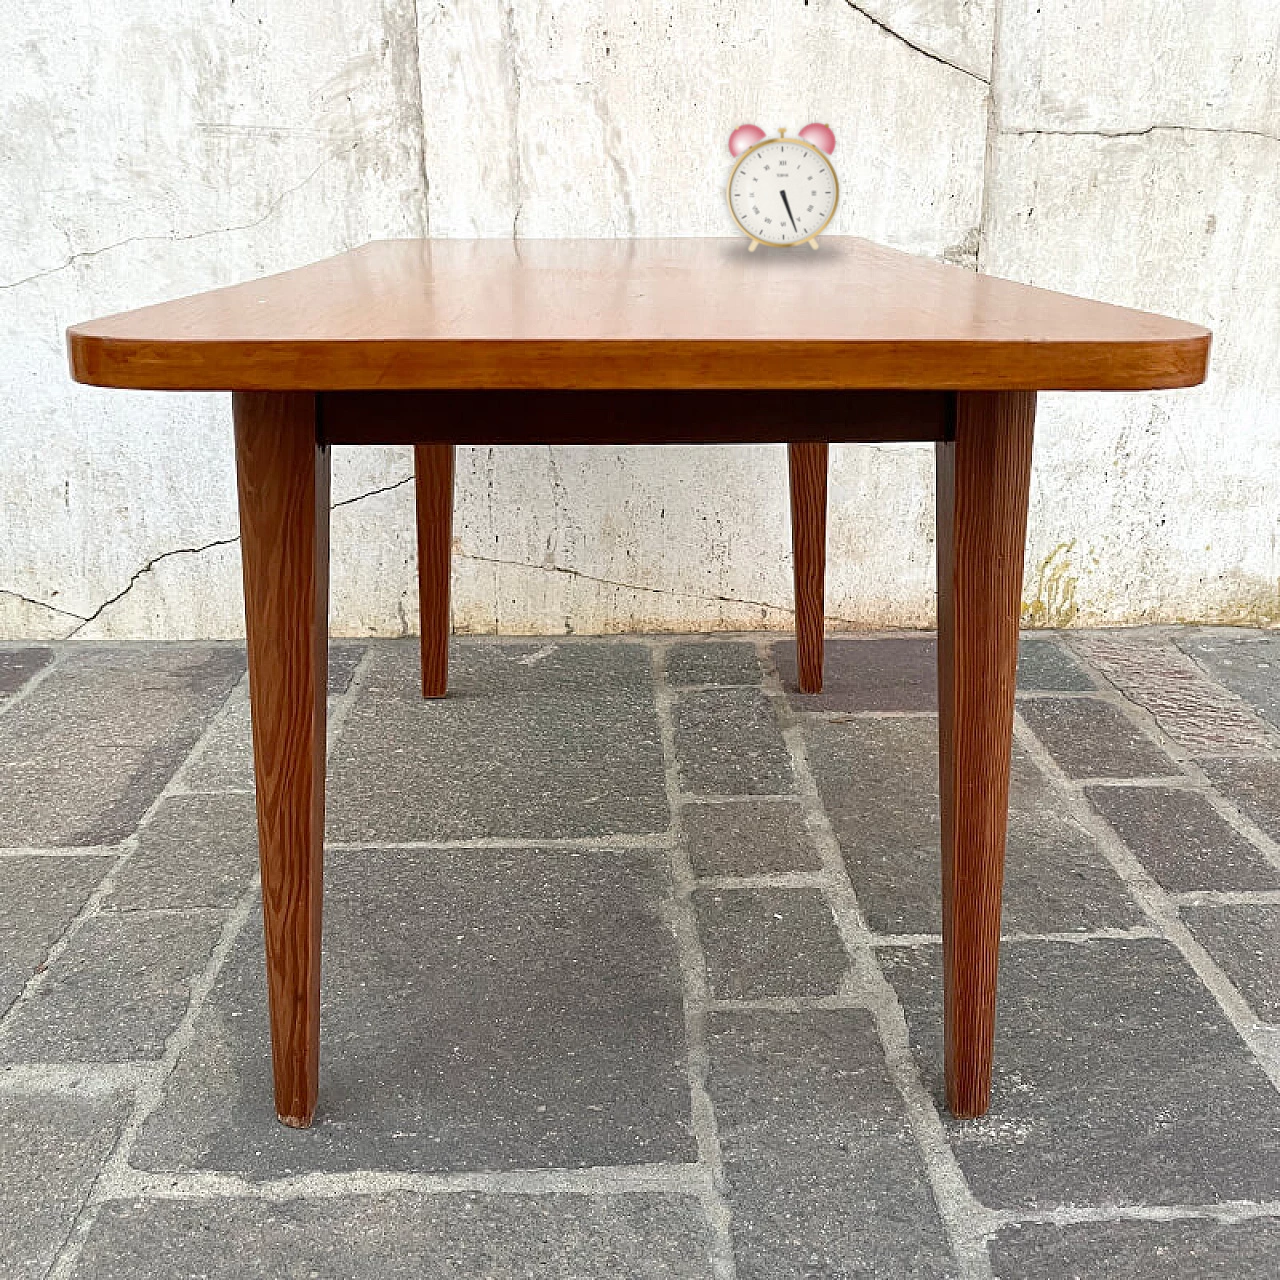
{"hour": 5, "minute": 27}
